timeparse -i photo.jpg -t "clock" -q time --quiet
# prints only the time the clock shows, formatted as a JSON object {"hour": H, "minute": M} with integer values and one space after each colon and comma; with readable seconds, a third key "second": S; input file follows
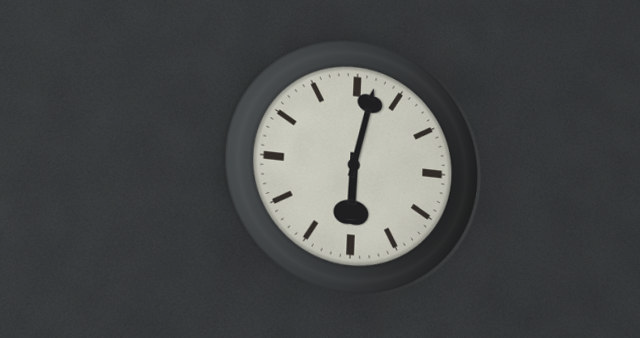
{"hour": 6, "minute": 2}
